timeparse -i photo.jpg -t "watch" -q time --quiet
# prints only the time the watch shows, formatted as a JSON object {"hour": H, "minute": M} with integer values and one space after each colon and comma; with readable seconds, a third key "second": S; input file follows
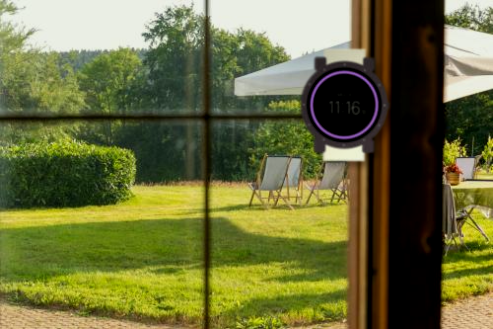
{"hour": 11, "minute": 16}
